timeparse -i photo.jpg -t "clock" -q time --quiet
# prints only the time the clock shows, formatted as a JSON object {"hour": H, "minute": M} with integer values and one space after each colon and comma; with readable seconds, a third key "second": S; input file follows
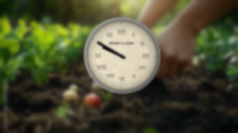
{"hour": 9, "minute": 50}
